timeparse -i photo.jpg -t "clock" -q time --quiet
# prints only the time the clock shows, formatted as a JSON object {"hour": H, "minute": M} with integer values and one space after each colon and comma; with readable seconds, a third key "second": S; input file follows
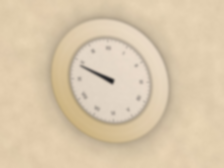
{"hour": 9, "minute": 49}
